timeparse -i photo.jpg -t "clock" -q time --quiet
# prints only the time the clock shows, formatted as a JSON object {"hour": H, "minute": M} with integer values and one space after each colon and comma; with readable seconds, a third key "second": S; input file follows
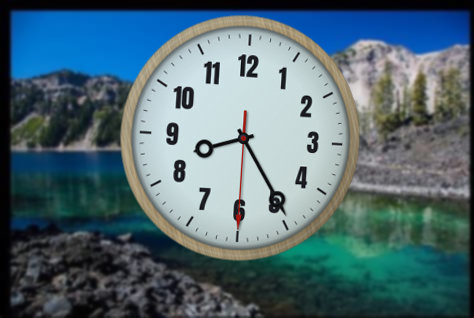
{"hour": 8, "minute": 24, "second": 30}
